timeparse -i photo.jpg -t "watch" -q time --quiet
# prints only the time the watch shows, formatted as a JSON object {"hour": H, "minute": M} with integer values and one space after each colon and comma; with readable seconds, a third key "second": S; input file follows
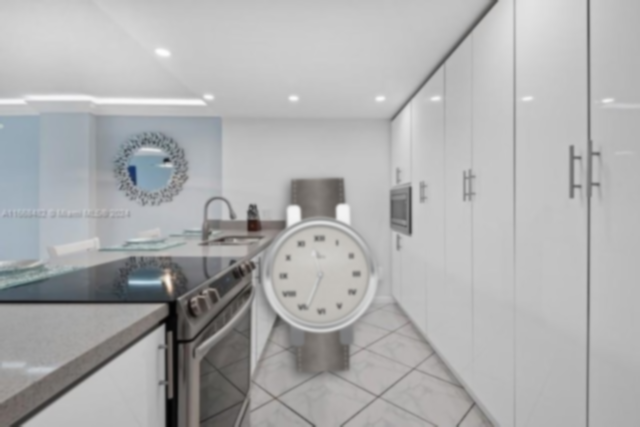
{"hour": 11, "minute": 34}
